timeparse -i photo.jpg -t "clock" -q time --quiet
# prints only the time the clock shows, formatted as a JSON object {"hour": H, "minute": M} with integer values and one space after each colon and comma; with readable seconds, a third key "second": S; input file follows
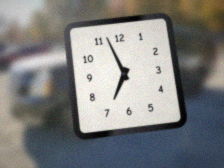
{"hour": 6, "minute": 57}
